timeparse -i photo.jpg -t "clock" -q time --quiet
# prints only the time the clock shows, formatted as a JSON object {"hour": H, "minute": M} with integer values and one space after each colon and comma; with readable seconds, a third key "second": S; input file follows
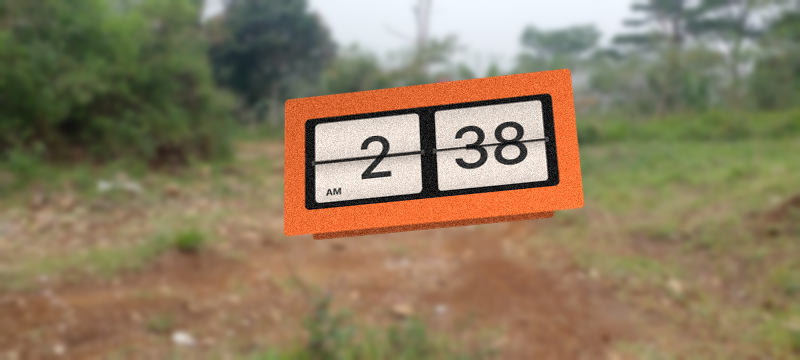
{"hour": 2, "minute": 38}
